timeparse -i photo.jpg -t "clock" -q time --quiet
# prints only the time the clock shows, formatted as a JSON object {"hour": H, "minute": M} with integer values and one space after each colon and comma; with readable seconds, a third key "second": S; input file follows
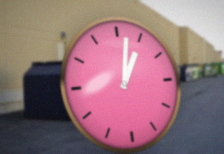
{"hour": 1, "minute": 2}
